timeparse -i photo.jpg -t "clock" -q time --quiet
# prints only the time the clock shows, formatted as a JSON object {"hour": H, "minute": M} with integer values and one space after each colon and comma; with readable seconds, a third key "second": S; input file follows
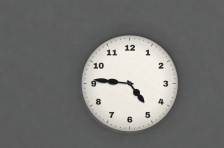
{"hour": 4, "minute": 46}
